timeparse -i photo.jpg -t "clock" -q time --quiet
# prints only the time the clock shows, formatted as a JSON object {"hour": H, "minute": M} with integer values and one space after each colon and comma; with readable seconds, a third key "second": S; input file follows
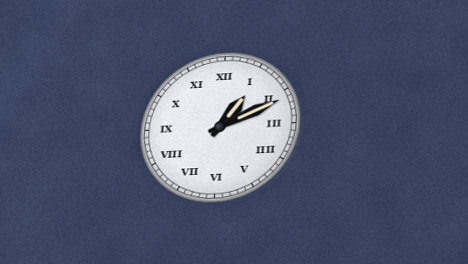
{"hour": 1, "minute": 11}
